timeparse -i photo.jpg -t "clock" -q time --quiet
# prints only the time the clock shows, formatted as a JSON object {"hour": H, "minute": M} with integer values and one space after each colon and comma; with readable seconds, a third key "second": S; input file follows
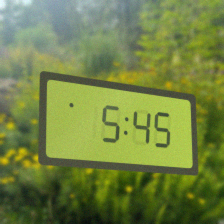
{"hour": 5, "minute": 45}
